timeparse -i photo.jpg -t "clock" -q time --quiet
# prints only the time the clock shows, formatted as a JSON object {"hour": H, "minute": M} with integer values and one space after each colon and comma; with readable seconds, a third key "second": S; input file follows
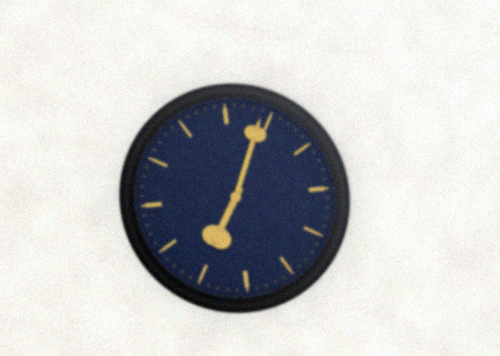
{"hour": 7, "minute": 4}
